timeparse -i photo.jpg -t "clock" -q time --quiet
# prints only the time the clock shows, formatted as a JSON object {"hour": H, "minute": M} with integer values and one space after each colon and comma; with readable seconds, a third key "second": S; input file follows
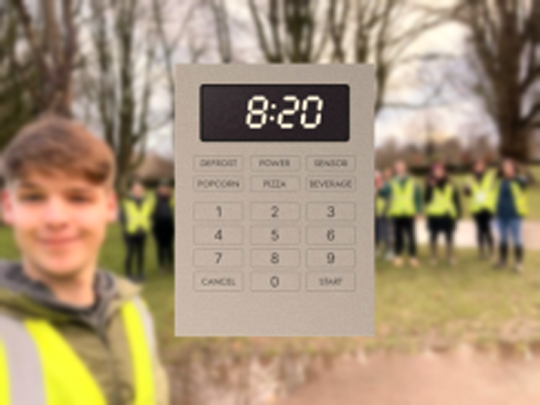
{"hour": 8, "minute": 20}
